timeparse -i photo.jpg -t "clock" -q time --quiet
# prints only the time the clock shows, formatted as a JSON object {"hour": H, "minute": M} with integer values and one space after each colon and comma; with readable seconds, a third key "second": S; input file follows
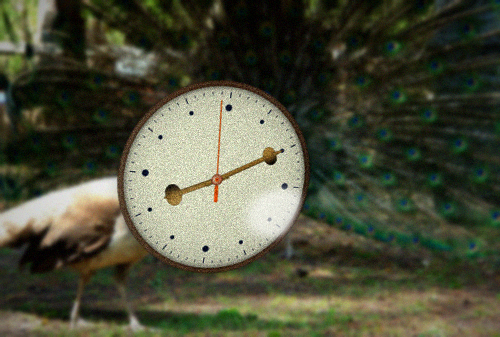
{"hour": 8, "minute": 9, "second": 59}
